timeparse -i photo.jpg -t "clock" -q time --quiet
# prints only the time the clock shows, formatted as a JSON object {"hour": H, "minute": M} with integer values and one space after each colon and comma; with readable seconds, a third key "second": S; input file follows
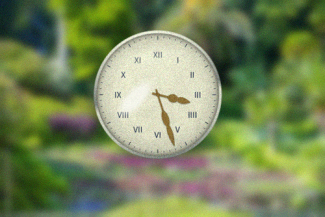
{"hour": 3, "minute": 27}
